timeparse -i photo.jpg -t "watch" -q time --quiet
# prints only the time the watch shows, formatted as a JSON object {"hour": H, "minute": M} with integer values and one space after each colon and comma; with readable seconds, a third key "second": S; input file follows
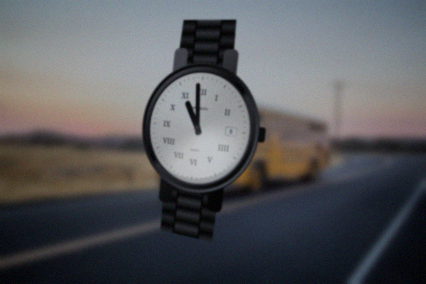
{"hour": 10, "minute": 59}
